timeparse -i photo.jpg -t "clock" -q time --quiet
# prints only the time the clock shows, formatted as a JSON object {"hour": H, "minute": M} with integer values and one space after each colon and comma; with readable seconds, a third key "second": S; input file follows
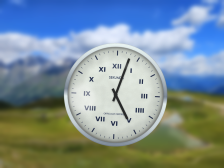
{"hour": 5, "minute": 3}
